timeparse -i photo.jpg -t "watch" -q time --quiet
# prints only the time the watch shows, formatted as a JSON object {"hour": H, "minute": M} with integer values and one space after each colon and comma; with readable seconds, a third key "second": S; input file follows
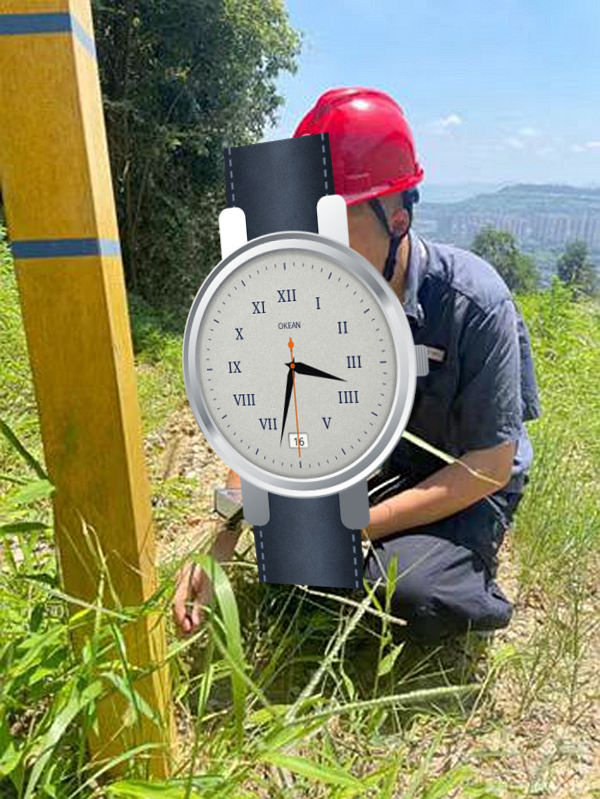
{"hour": 3, "minute": 32, "second": 30}
